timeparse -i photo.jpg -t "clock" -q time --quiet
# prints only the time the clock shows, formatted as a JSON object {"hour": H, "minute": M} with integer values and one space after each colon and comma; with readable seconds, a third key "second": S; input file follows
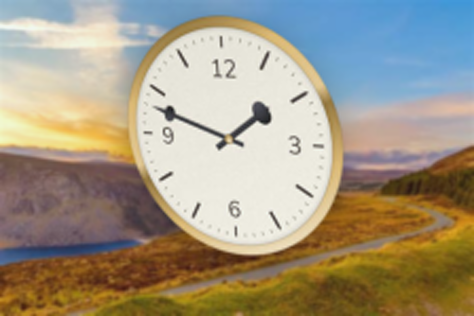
{"hour": 1, "minute": 48}
